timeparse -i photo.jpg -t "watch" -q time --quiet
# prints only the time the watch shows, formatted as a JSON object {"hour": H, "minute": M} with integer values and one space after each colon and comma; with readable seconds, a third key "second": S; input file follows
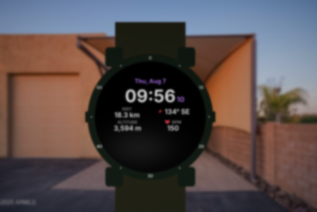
{"hour": 9, "minute": 56}
